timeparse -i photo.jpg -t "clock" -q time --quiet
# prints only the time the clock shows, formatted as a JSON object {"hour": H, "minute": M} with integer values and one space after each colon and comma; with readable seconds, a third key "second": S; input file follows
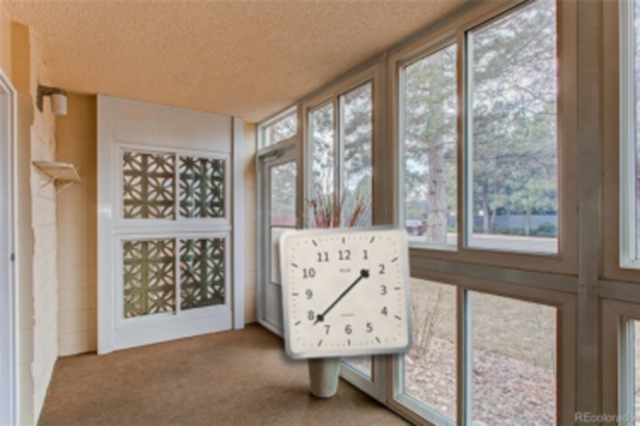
{"hour": 1, "minute": 38}
